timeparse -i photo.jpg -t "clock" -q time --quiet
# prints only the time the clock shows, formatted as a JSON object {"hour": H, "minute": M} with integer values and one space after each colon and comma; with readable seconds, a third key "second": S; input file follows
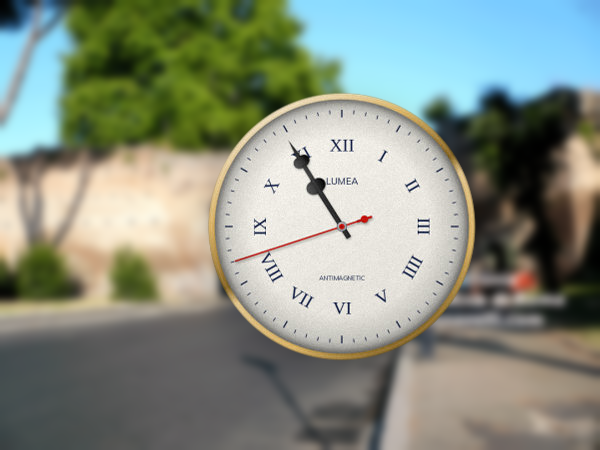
{"hour": 10, "minute": 54, "second": 42}
